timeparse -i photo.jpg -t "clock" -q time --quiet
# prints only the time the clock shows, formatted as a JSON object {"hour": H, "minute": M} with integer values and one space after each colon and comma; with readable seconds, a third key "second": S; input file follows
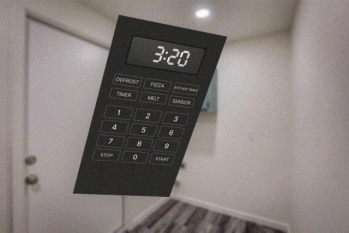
{"hour": 3, "minute": 20}
